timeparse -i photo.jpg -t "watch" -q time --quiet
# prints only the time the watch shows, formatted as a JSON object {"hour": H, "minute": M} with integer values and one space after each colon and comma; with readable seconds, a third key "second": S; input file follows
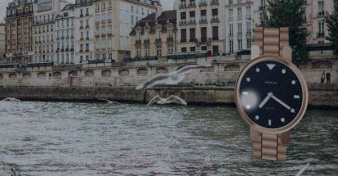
{"hour": 7, "minute": 20}
